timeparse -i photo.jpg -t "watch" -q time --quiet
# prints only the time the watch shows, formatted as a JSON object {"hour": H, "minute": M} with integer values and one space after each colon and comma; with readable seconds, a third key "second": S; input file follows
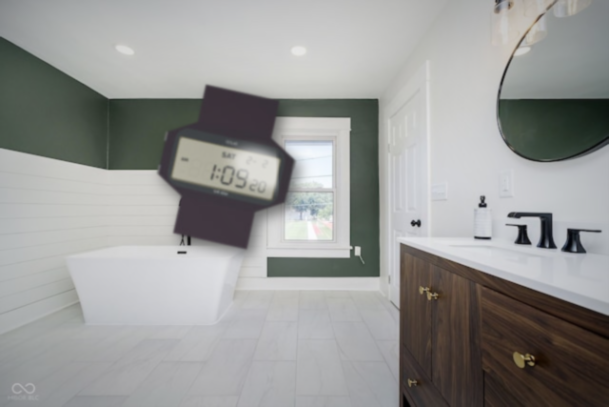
{"hour": 1, "minute": 9, "second": 20}
